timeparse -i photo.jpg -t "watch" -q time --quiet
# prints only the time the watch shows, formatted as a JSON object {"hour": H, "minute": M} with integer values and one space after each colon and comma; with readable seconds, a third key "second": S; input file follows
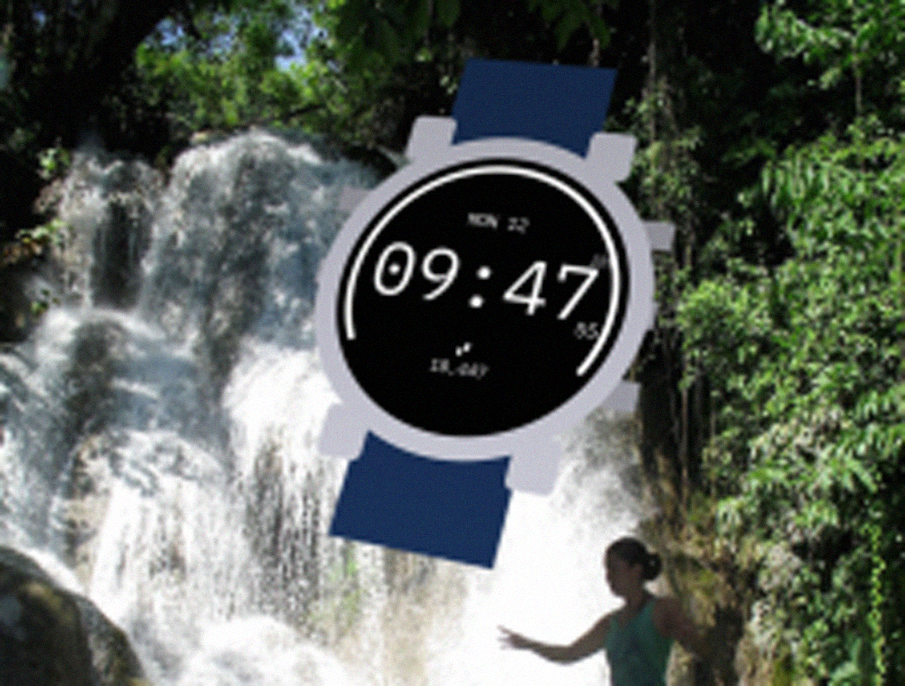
{"hour": 9, "minute": 47}
